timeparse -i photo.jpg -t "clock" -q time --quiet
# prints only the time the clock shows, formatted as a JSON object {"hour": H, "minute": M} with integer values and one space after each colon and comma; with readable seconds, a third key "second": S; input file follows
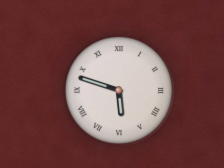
{"hour": 5, "minute": 48}
